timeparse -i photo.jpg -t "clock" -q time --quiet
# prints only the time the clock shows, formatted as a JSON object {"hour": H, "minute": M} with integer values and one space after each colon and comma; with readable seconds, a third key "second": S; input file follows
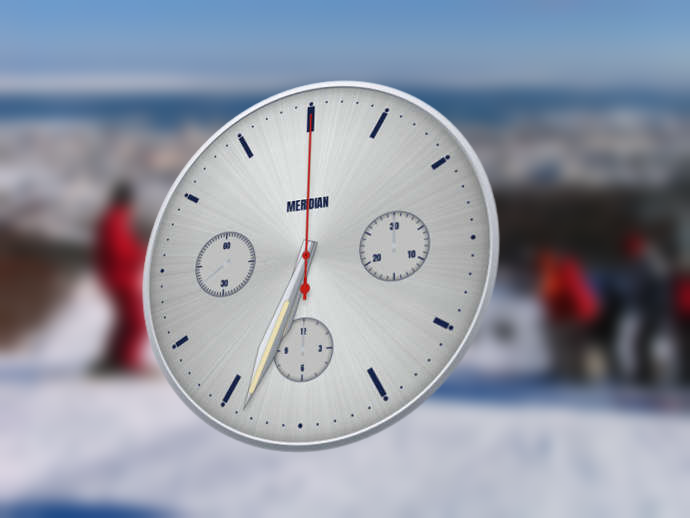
{"hour": 6, "minute": 33, "second": 39}
